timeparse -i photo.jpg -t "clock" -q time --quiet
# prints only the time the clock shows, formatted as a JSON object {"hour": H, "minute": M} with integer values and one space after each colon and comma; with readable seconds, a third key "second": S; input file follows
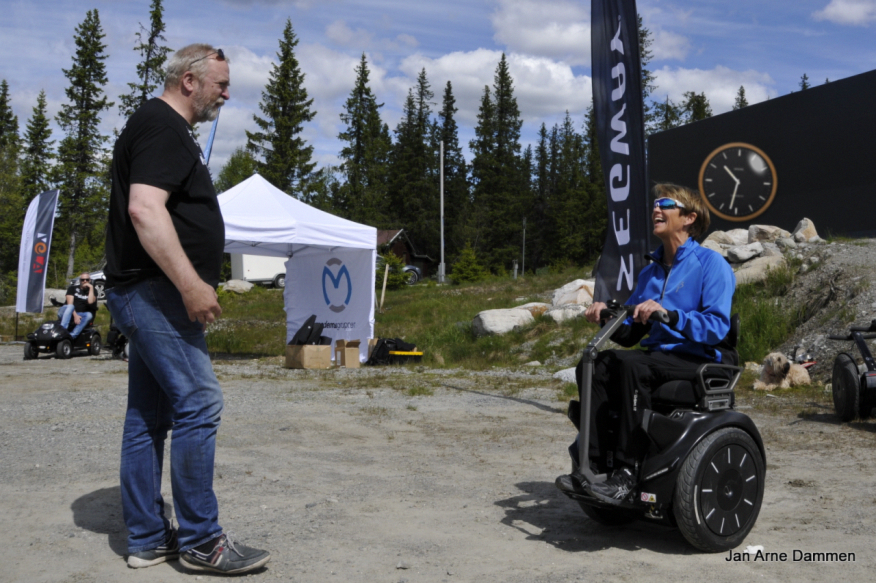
{"hour": 10, "minute": 32}
